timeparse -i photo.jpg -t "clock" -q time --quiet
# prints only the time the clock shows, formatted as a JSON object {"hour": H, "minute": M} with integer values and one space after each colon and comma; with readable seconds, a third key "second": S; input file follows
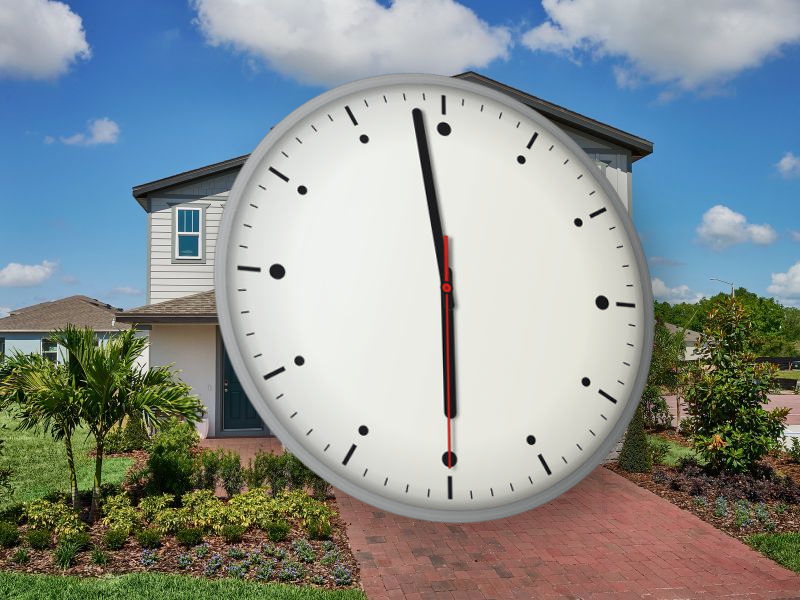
{"hour": 5, "minute": 58, "second": 30}
